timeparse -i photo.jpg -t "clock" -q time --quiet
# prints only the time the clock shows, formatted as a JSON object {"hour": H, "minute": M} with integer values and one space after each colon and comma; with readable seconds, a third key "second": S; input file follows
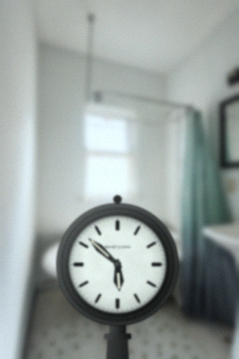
{"hour": 5, "minute": 52}
